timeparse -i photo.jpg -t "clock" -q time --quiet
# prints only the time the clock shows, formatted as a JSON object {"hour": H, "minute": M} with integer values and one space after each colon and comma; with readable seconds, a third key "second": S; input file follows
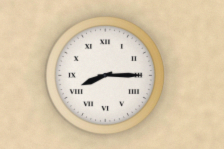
{"hour": 8, "minute": 15}
